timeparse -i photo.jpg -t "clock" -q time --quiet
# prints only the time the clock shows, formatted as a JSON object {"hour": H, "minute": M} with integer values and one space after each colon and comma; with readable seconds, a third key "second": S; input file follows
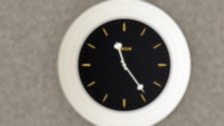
{"hour": 11, "minute": 24}
